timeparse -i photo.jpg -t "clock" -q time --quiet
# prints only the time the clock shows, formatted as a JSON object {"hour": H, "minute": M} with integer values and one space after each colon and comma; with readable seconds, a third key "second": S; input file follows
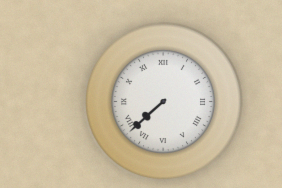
{"hour": 7, "minute": 38}
